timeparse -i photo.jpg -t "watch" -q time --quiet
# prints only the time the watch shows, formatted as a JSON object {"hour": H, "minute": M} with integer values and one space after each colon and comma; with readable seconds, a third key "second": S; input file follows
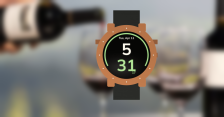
{"hour": 5, "minute": 31}
